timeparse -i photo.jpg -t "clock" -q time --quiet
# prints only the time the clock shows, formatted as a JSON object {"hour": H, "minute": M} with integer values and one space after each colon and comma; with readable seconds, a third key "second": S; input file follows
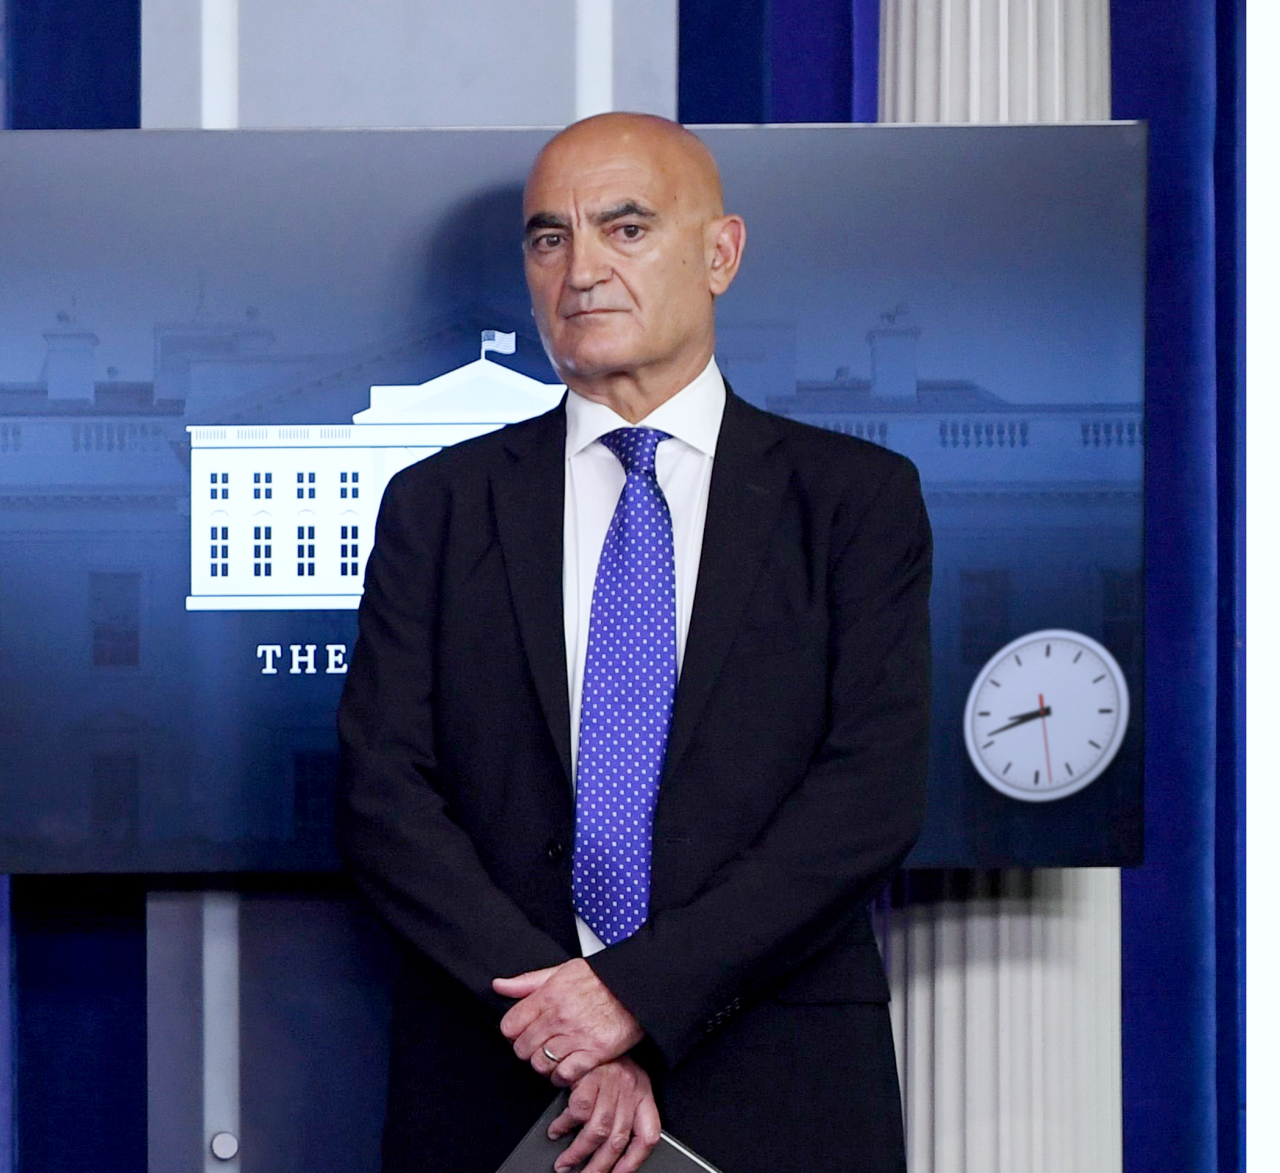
{"hour": 8, "minute": 41, "second": 28}
